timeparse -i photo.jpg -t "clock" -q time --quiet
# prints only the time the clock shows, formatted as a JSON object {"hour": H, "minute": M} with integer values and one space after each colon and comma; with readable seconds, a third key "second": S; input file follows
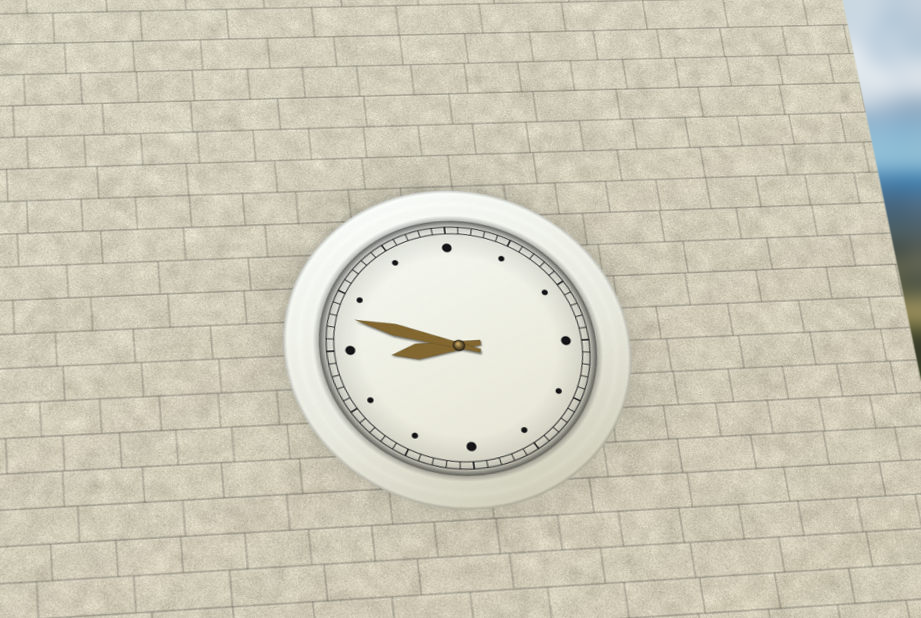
{"hour": 8, "minute": 48}
